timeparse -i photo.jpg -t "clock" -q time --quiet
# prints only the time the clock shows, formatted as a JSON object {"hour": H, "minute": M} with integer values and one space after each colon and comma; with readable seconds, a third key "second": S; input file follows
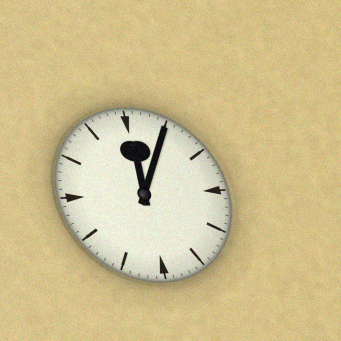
{"hour": 12, "minute": 5}
